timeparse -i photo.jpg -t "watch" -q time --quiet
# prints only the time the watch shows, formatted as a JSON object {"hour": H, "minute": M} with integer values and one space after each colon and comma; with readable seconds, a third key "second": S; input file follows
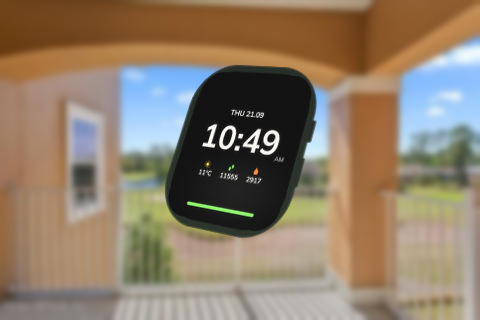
{"hour": 10, "minute": 49}
